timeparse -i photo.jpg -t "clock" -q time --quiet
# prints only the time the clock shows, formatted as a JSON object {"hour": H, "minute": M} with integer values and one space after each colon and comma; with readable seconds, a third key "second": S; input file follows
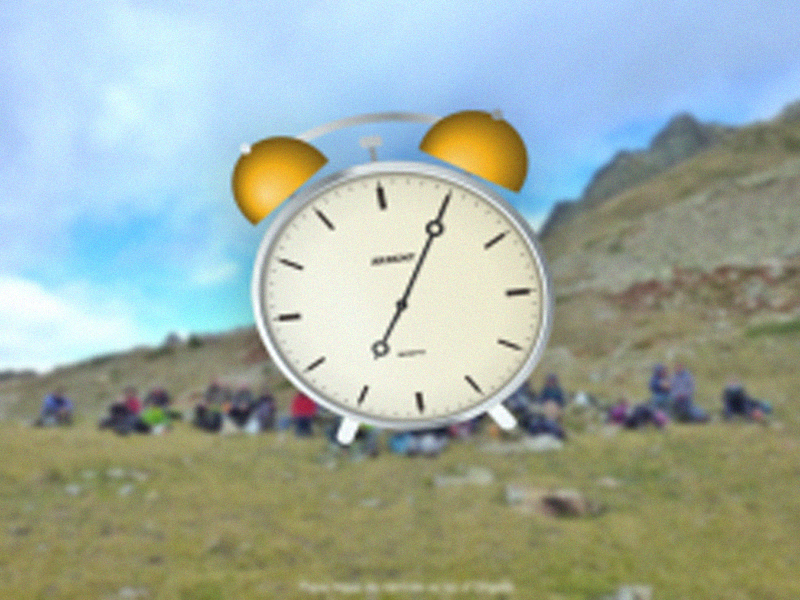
{"hour": 7, "minute": 5}
